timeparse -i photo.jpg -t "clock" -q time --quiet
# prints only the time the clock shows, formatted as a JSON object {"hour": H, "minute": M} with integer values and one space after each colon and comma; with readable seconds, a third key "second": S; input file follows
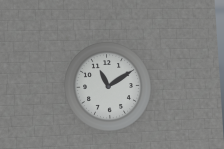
{"hour": 11, "minute": 10}
